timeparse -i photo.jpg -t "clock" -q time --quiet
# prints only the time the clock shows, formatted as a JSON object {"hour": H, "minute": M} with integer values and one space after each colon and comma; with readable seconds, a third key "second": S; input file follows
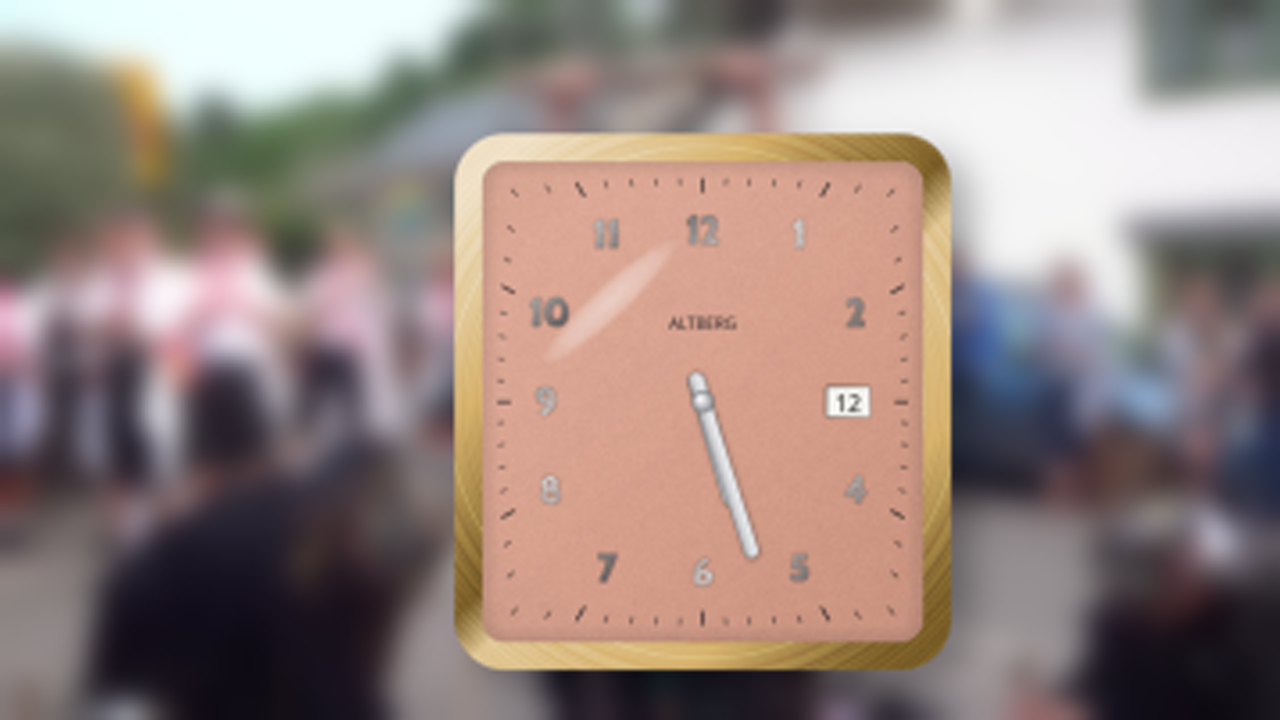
{"hour": 5, "minute": 27}
